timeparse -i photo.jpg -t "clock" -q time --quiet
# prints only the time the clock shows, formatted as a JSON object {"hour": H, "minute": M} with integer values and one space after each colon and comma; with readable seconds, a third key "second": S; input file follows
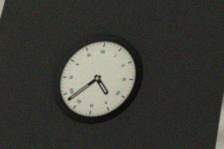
{"hour": 4, "minute": 38}
